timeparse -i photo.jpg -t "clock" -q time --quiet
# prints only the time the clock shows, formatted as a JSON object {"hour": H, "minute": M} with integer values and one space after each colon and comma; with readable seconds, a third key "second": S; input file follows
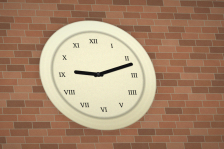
{"hour": 9, "minute": 12}
